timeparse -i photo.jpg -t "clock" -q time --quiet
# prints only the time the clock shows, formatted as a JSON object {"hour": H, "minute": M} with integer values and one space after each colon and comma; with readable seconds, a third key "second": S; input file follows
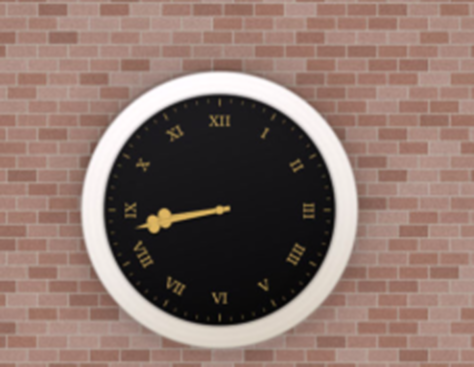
{"hour": 8, "minute": 43}
